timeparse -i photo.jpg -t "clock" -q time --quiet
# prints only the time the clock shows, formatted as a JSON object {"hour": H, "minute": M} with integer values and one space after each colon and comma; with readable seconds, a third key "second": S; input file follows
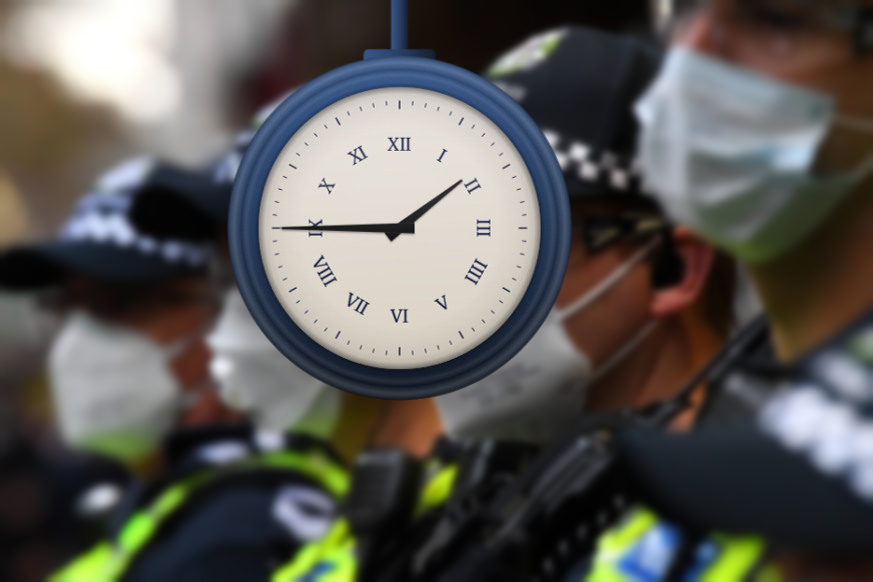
{"hour": 1, "minute": 45}
